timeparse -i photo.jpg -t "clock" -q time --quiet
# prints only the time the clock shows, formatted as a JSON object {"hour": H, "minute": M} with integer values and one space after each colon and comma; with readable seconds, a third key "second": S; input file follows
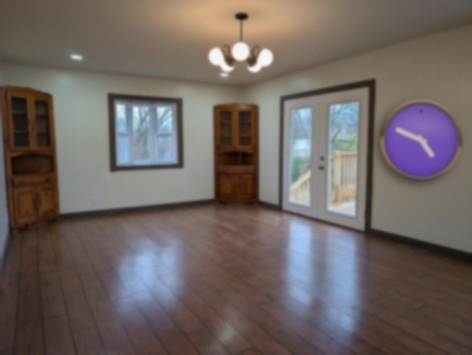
{"hour": 4, "minute": 49}
